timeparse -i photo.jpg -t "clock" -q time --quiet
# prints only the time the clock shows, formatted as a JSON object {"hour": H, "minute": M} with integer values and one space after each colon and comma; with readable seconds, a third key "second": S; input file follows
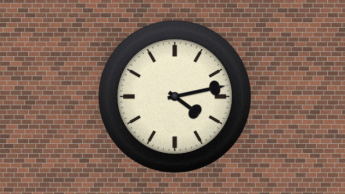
{"hour": 4, "minute": 13}
